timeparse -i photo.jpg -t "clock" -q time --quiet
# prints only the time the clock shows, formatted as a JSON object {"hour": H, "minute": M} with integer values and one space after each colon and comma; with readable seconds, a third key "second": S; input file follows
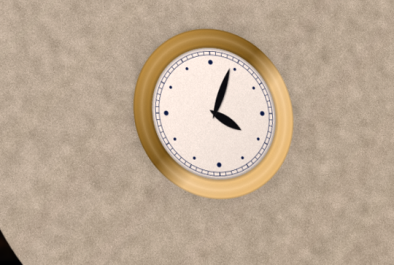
{"hour": 4, "minute": 4}
